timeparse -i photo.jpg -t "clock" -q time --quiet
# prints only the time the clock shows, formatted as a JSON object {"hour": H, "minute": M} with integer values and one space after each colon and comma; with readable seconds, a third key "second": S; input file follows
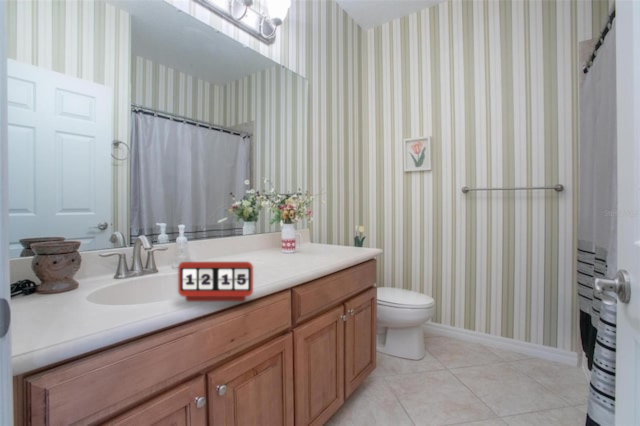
{"hour": 12, "minute": 15}
